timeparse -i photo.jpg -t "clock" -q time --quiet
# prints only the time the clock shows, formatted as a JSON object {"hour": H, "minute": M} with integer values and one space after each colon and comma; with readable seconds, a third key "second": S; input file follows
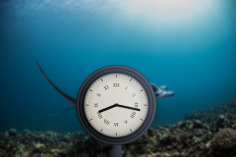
{"hour": 8, "minute": 17}
